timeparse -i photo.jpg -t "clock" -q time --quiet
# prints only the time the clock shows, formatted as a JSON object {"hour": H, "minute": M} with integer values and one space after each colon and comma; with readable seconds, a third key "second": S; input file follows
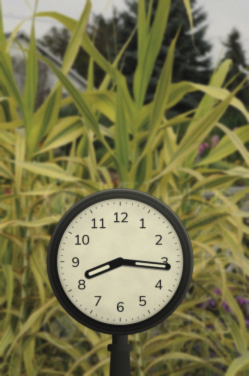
{"hour": 8, "minute": 16}
